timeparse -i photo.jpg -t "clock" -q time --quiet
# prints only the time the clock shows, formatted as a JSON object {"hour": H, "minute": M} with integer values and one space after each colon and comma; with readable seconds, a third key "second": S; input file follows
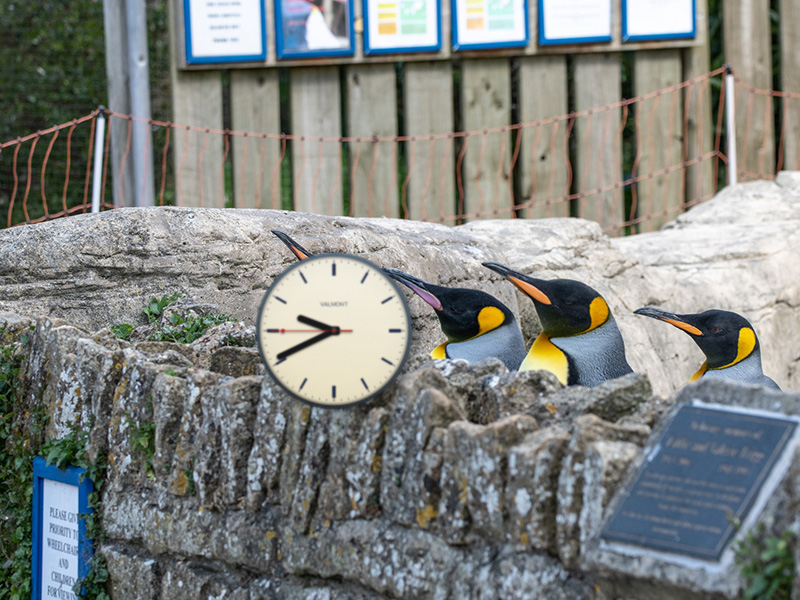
{"hour": 9, "minute": 40, "second": 45}
